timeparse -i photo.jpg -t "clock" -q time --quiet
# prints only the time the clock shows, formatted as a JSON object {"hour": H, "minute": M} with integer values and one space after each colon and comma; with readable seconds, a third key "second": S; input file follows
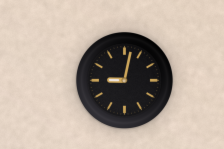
{"hour": 9, "minute": 2}
